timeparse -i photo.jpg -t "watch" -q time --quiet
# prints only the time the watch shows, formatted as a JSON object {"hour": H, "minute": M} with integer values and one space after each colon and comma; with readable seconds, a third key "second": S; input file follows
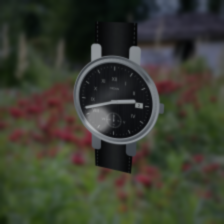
{"hour": 2, "minute": 42}
